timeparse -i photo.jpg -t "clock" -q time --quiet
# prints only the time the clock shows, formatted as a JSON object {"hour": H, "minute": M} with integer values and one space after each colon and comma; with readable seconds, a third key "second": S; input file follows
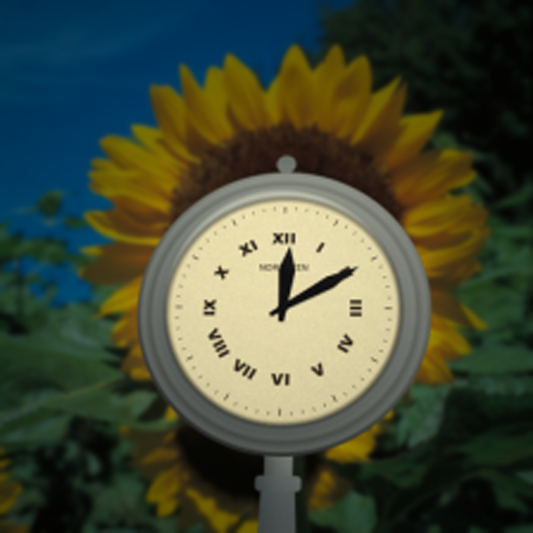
{"hour": 12, "minute": 10}
